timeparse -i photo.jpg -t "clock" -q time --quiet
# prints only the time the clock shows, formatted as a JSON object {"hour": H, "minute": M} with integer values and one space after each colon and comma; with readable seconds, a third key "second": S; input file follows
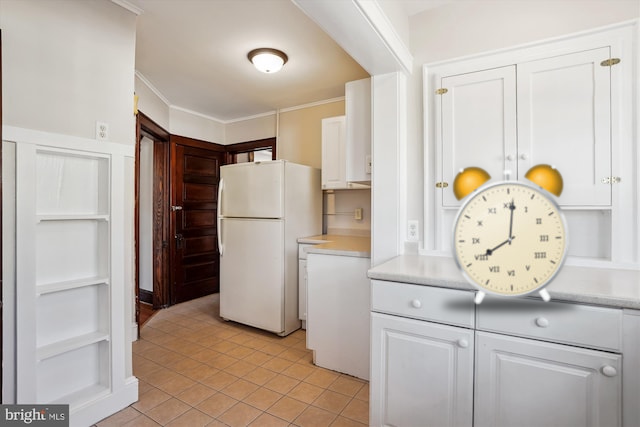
{"hour": 8, "minute": 1}
